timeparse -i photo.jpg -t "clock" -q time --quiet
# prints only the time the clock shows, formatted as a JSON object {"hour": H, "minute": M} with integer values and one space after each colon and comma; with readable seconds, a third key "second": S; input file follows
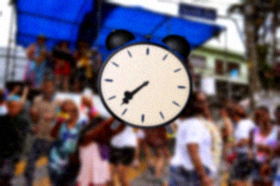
{"hour": 7, "minute": 37}
